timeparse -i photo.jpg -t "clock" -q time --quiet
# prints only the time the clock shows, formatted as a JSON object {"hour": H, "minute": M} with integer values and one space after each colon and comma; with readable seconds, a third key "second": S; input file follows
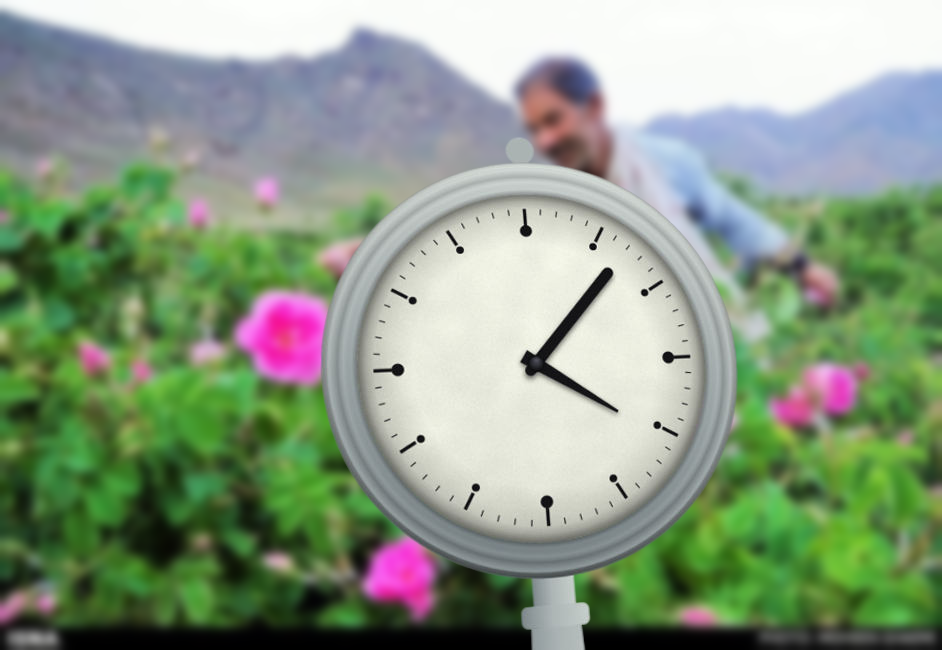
{"hour": 4, "minute": 7}
